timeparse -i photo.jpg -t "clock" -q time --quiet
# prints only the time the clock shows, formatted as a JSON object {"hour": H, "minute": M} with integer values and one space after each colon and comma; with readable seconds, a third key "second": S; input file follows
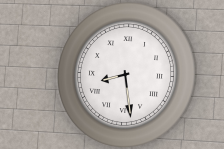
{"hour": 8, "minute": 28}
